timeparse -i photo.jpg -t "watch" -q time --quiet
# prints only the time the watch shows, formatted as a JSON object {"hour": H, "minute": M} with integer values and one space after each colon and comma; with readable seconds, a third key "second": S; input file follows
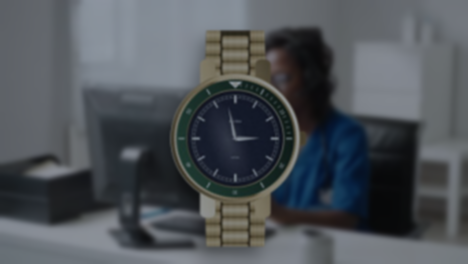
{"hour": 2, "minute": 58}
